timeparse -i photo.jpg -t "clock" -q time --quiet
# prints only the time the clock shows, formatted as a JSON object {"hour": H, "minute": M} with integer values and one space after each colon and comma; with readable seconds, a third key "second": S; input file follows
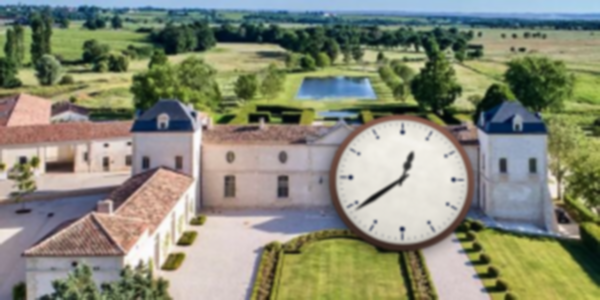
{"hour": 12, "minute": 39}
